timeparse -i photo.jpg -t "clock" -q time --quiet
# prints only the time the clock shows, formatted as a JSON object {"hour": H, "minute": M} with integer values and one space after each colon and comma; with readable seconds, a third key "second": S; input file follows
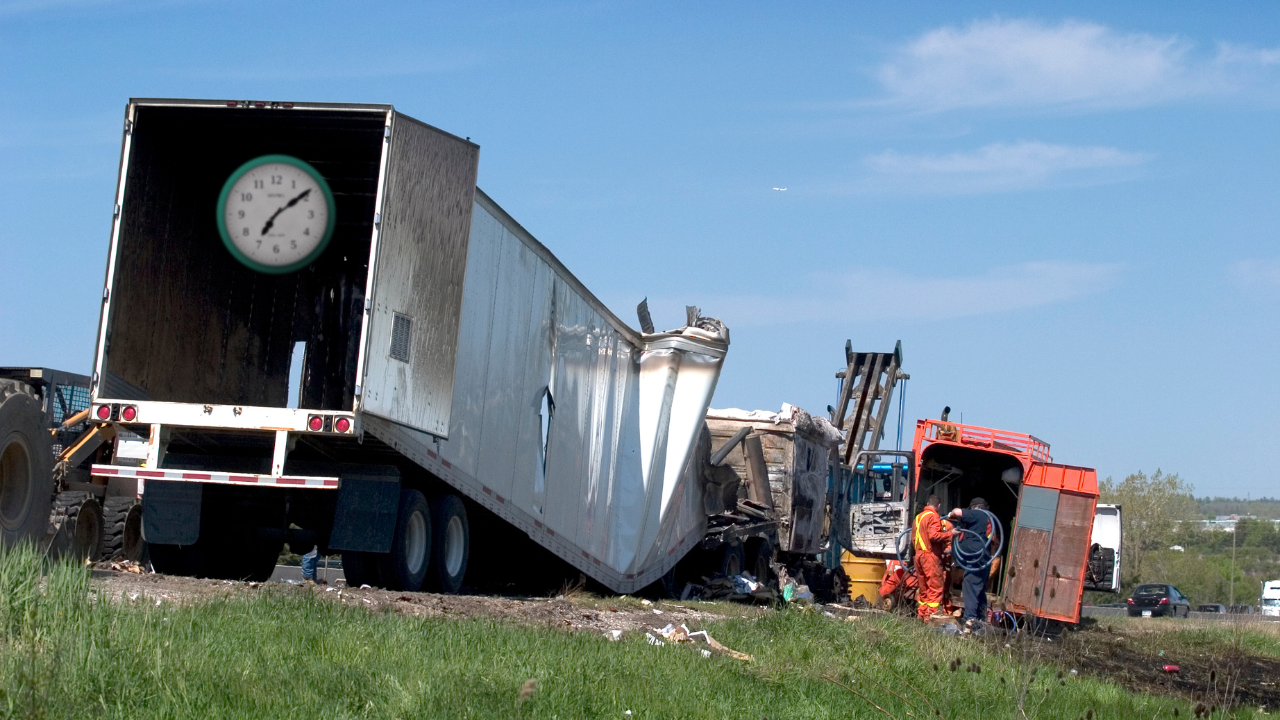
{"hour": 7, "minute": 9}
